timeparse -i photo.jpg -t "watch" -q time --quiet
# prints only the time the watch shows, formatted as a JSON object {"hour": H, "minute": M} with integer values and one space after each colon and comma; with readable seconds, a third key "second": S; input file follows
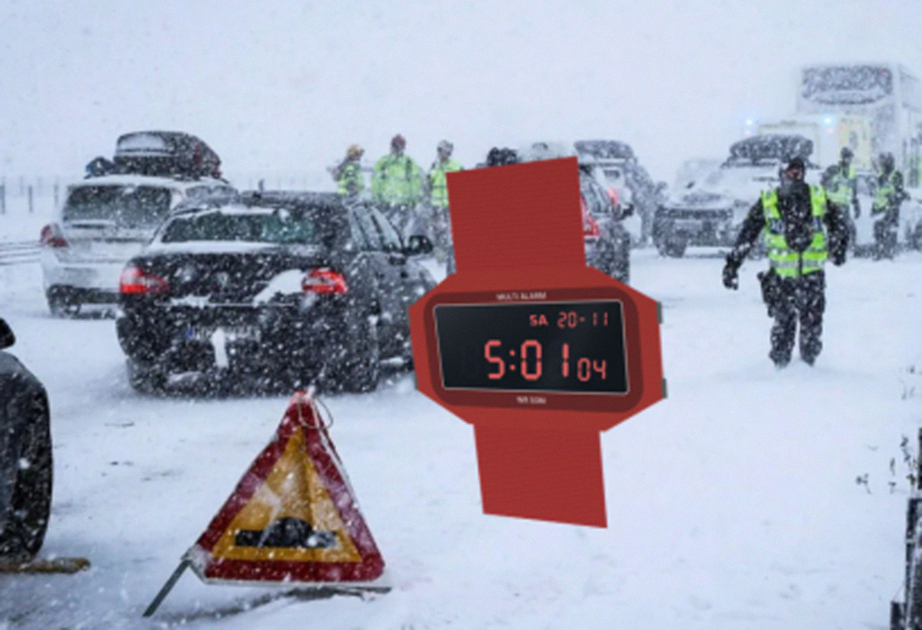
{"hour": 5, "minute": 1, "second": 4}
